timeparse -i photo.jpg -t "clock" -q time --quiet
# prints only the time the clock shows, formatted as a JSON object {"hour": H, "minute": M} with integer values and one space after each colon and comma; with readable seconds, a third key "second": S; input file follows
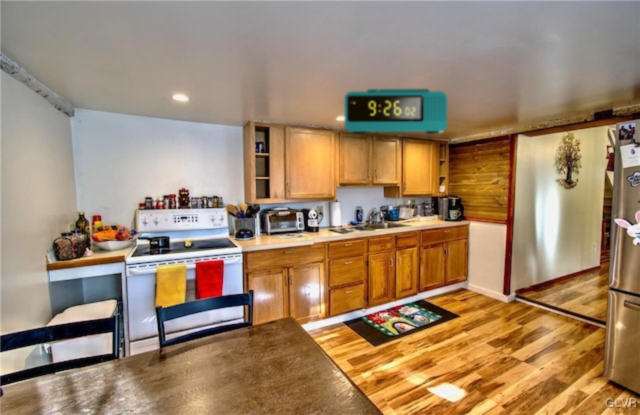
{"hour": 9, "minute": 26}
